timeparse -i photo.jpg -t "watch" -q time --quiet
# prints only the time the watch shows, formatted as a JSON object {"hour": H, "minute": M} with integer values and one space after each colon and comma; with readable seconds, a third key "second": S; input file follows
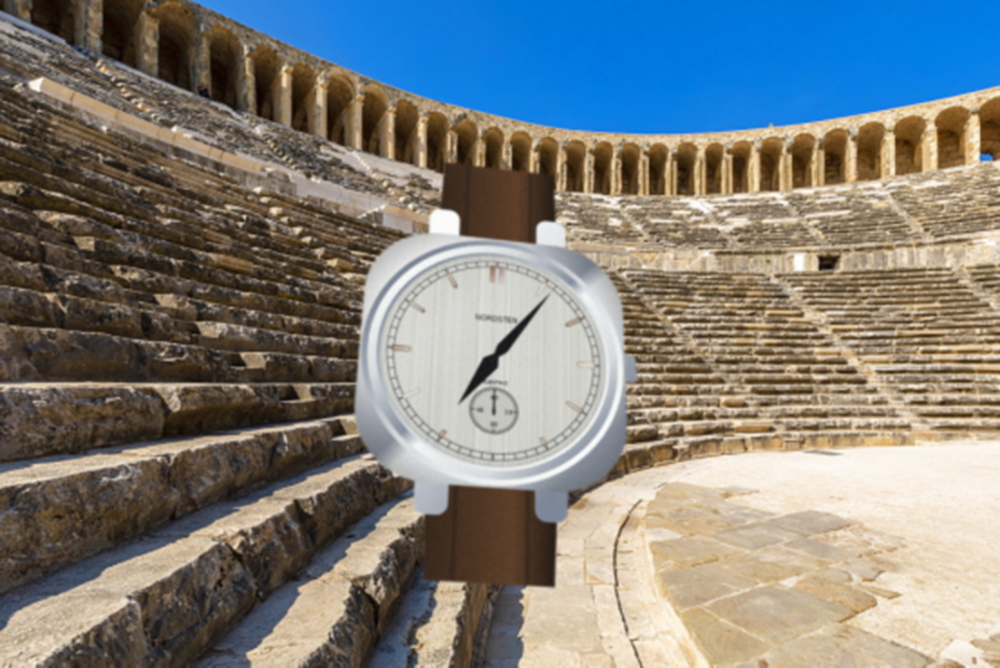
{"hour": 7, "minute": 6}
